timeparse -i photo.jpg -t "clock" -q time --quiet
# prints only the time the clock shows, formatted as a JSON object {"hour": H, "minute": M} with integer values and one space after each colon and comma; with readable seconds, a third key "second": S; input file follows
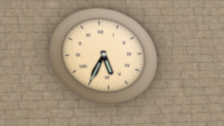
{"hour": 5, "minute": 35}
